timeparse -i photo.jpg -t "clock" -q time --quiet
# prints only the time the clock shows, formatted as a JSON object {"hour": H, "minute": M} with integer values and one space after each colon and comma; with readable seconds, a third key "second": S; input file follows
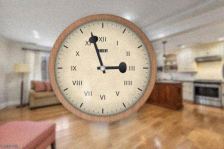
{"hour": 2, "minute": 57}
